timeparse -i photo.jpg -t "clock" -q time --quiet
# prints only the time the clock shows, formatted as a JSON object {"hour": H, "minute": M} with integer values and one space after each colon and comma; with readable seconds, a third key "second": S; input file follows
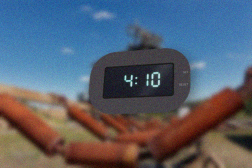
{"hour": 4, "minute": 10}
